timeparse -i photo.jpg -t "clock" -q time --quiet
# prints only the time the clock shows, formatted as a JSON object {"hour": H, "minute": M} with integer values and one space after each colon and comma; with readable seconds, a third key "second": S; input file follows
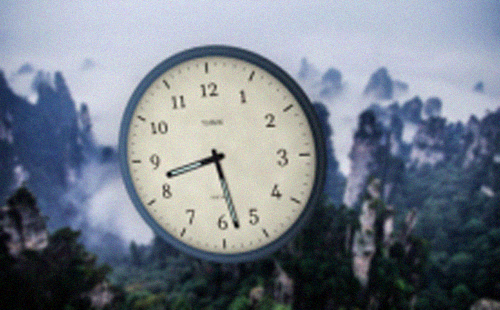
{"hour": 8, "minute": 28}
